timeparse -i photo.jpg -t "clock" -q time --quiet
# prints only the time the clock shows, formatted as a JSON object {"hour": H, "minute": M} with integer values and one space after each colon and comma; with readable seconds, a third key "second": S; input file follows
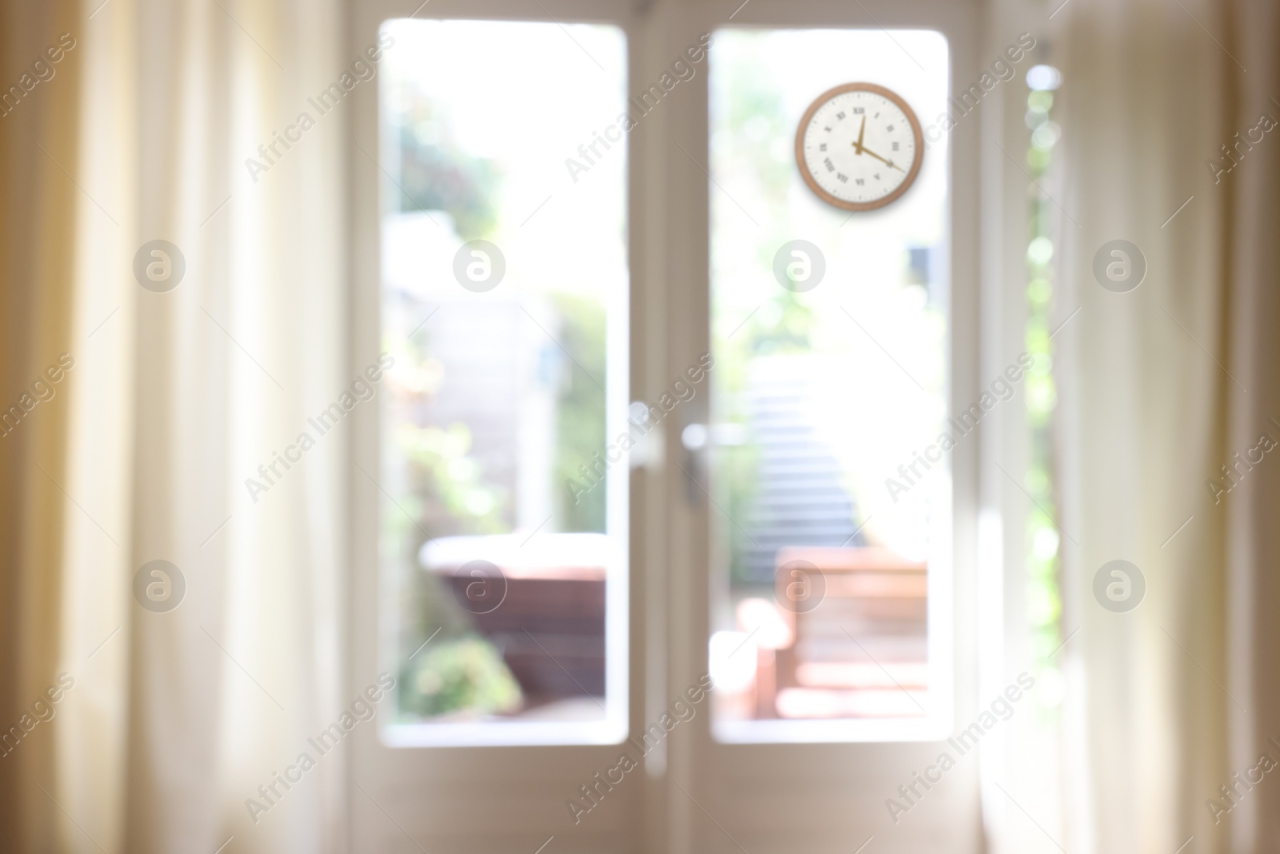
{"hour": 12, "minute": 20}
